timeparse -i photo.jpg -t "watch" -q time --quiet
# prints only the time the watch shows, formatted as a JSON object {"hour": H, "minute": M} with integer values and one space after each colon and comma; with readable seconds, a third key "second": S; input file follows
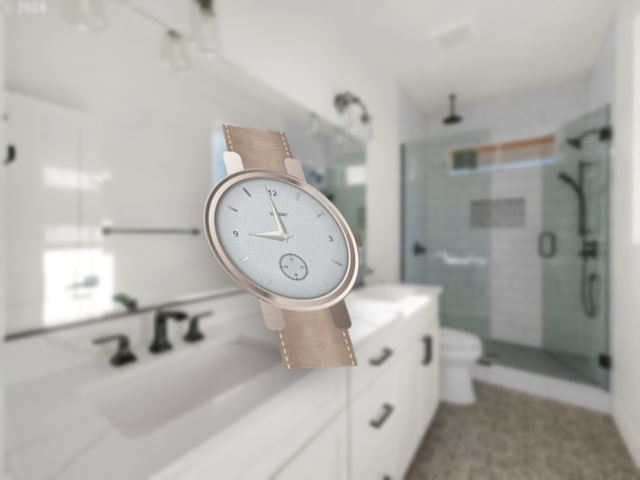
{"hour": 8, "minute": 59}
